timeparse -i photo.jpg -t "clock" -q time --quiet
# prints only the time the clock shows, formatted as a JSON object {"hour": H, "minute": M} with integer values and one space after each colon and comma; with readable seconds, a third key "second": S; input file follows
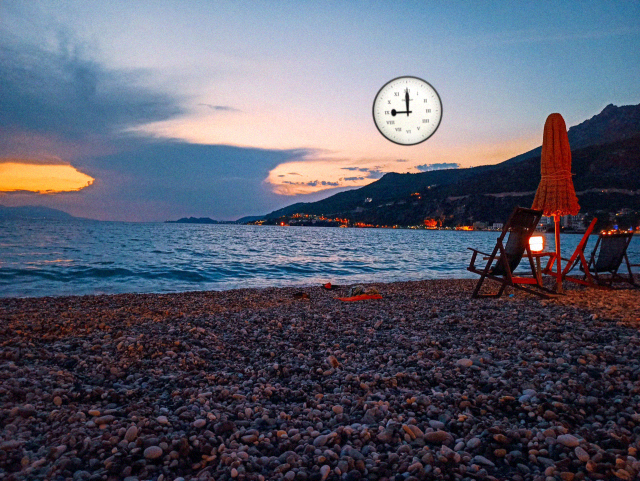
{"hour": 9, "minute": 0}
